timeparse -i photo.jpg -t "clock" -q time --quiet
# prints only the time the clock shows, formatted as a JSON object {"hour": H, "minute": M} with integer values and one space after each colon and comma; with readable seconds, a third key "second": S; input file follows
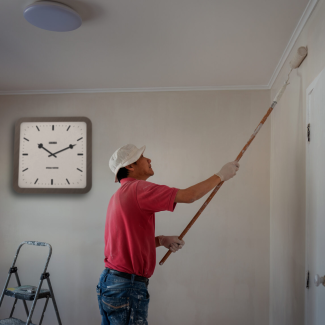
{"hour": 10, "minute": 11}
